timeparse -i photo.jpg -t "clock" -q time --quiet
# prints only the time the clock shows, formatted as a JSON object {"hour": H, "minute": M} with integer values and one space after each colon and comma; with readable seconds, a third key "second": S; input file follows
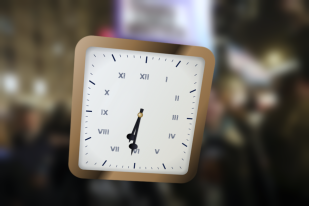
{"hour": 6, "minute": 31}
